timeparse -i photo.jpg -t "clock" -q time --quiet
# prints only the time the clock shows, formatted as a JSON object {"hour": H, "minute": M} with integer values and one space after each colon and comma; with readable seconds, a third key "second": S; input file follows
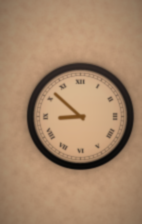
{"hour": 8, "minute": 52}
